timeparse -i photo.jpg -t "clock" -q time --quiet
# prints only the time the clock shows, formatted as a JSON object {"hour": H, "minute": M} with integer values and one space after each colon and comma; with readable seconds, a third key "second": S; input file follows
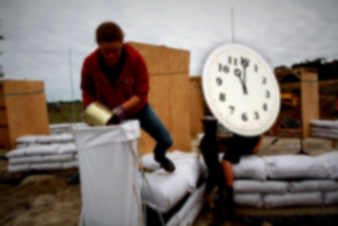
{"hour": 11, "minute": 0}
